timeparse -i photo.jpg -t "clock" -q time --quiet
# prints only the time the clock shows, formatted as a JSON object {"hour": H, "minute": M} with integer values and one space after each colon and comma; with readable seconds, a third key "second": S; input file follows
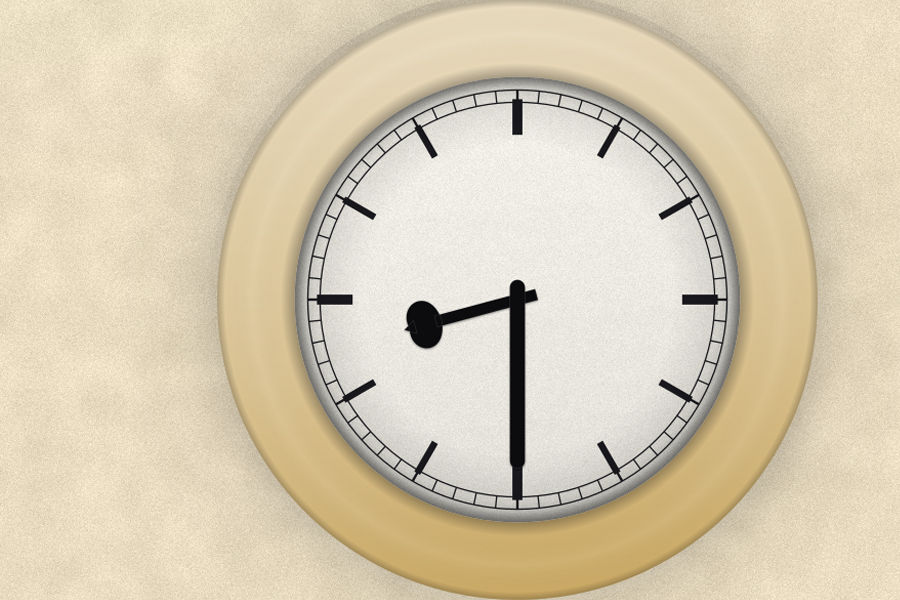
{"hour": 8, "minute": 30}
